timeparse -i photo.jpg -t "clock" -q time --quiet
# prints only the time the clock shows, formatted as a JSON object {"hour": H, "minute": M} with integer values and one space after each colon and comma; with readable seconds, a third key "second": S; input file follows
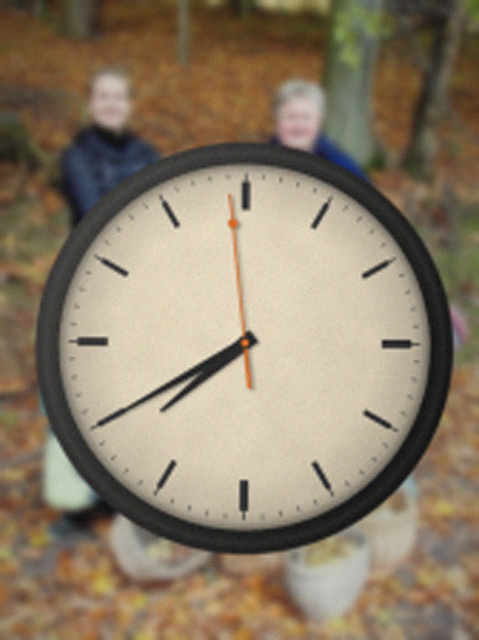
{"hour": 7, "minute": 39, "second": 59}
